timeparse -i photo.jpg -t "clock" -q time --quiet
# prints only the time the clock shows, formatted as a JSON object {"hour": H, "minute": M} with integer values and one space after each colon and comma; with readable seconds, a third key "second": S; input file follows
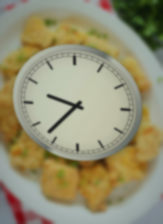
{"hour": 9, "minute": 37}
